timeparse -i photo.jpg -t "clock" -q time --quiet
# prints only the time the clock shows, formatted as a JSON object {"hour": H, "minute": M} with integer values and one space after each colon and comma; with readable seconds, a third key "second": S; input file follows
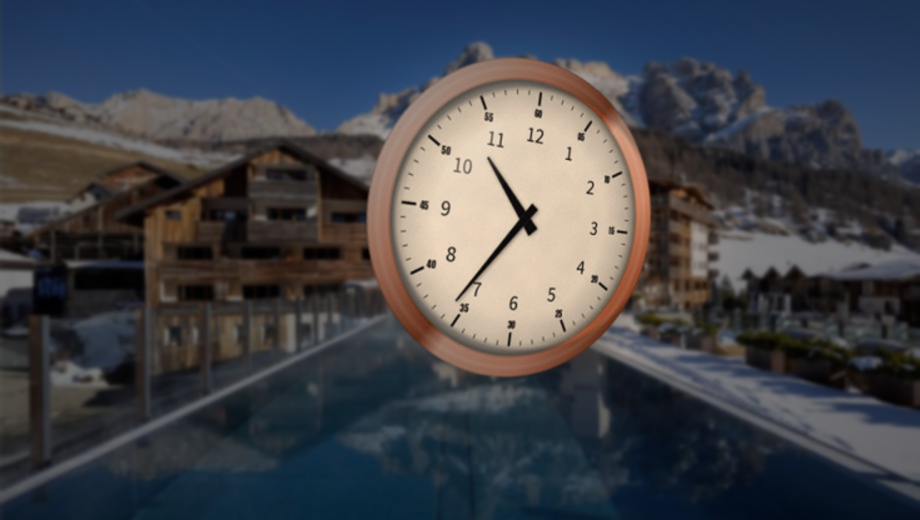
{"hour": 10, "minute": 36}
